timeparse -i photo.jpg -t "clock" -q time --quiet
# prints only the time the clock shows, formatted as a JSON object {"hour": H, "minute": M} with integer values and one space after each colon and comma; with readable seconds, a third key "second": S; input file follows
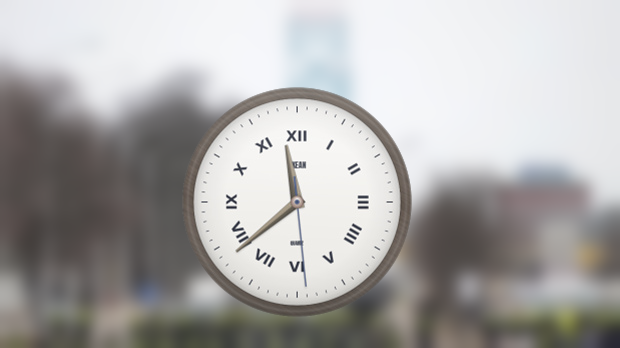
{"hour": 11, "minute": 38, "second": 29}
